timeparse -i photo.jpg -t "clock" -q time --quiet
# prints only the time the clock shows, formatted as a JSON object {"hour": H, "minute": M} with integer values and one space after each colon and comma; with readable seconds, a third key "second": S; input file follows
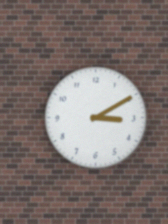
{"hour": 3, "minute": 10}
